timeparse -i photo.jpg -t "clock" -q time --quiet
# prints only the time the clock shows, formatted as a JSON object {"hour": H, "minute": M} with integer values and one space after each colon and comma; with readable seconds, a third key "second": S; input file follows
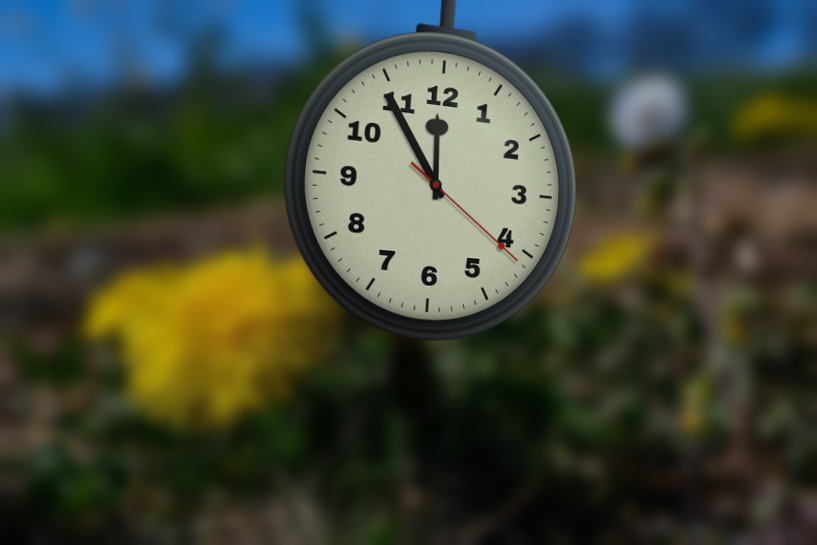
{"hour": 11, "minute": 54, "second": 21}
